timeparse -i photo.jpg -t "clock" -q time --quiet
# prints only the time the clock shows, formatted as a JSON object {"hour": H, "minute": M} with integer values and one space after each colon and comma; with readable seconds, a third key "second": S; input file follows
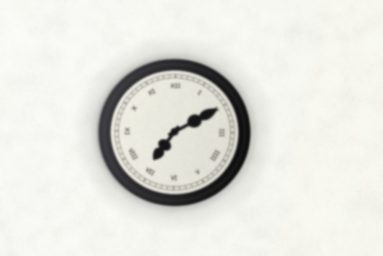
{"hour": 7, "minute": 10}
